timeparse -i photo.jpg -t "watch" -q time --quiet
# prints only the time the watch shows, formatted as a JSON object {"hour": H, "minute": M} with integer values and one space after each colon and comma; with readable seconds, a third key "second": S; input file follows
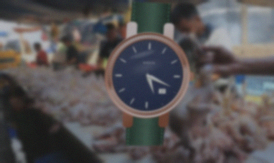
{"hour": 5, "minute": 19}
